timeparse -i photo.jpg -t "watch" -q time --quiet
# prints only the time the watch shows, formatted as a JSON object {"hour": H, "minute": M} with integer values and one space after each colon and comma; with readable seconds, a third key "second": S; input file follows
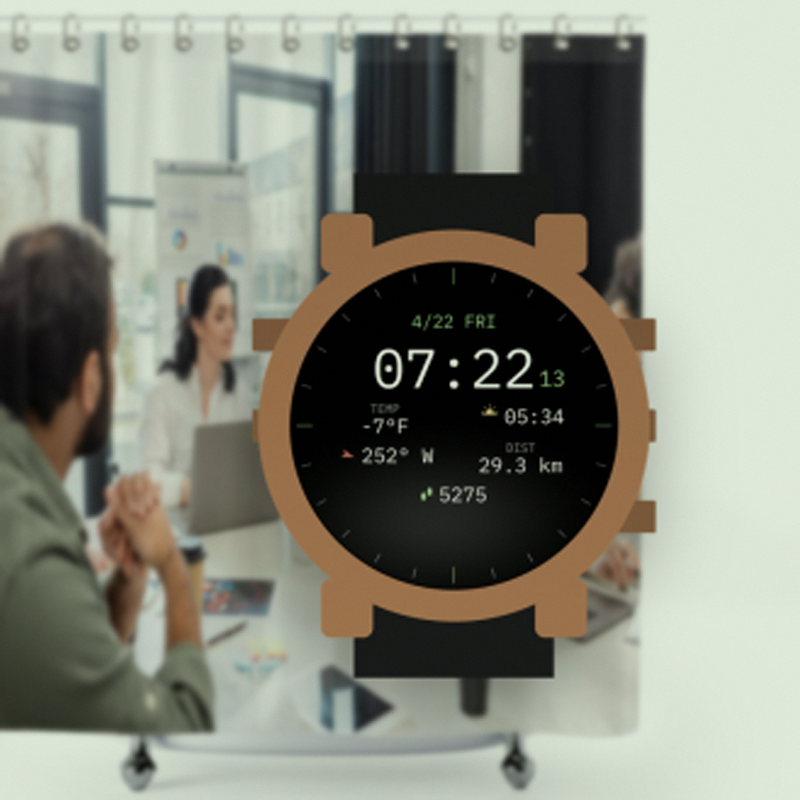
{"hour": 7, "minute": 22, "second": 13}
